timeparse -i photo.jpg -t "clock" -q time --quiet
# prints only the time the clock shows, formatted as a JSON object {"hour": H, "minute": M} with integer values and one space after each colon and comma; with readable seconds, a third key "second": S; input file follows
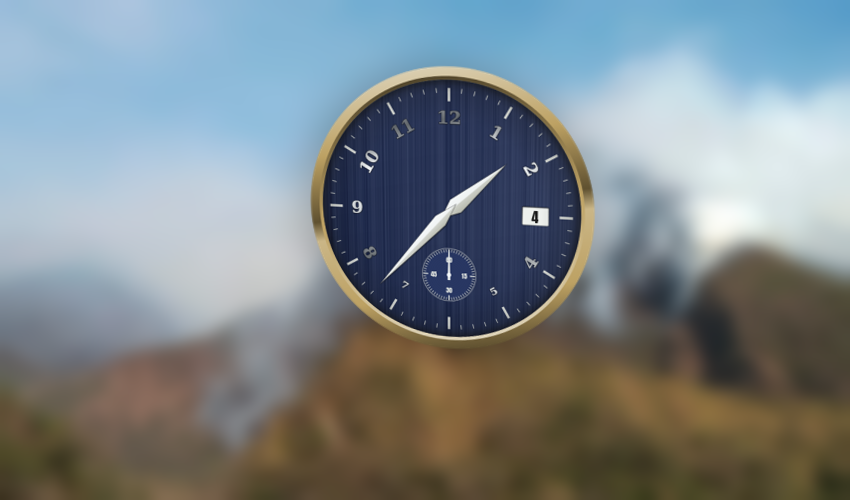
{"hour": 1, "minute": 37}
